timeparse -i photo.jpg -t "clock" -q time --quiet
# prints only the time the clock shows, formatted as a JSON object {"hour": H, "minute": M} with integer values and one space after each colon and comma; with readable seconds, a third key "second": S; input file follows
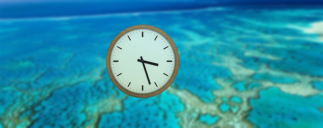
{"hour": 3, "minute": 27}
